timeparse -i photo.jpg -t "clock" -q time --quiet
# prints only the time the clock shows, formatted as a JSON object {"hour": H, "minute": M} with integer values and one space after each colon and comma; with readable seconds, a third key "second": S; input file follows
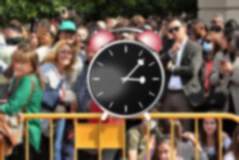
{"hour": 3, "minute": 7}
